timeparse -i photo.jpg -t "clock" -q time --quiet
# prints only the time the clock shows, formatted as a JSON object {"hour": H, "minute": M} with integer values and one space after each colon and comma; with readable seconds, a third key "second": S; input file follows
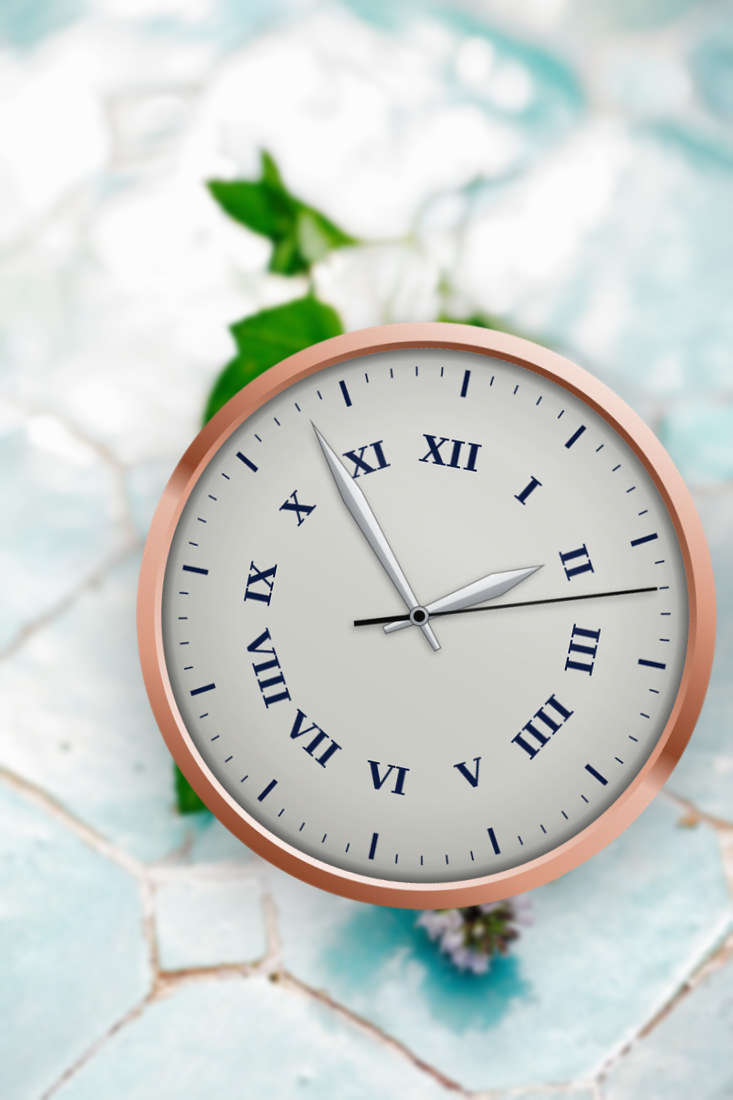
{"hour": 1, "minute": 53, "second": 12}
